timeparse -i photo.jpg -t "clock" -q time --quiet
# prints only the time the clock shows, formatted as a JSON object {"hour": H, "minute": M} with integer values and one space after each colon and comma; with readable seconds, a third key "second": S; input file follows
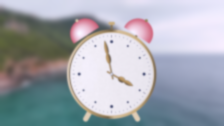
{"hour": 3, "minute": 58}
